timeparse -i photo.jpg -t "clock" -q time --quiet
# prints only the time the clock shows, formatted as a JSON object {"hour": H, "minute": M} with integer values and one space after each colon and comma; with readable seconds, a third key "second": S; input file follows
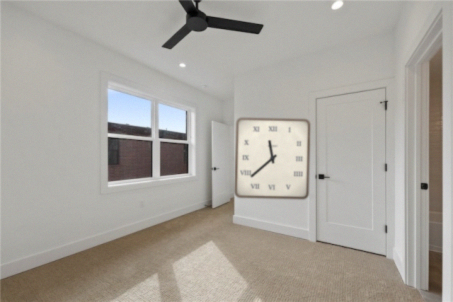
{"hour": 11, "minute": 38}
